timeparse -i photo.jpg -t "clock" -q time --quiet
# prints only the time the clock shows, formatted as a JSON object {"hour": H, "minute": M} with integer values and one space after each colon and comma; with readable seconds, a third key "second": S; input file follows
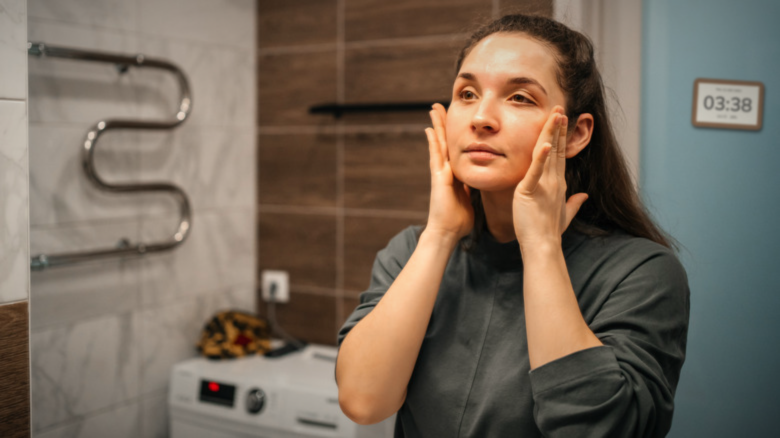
{"hour": 3, "minute": 38}
